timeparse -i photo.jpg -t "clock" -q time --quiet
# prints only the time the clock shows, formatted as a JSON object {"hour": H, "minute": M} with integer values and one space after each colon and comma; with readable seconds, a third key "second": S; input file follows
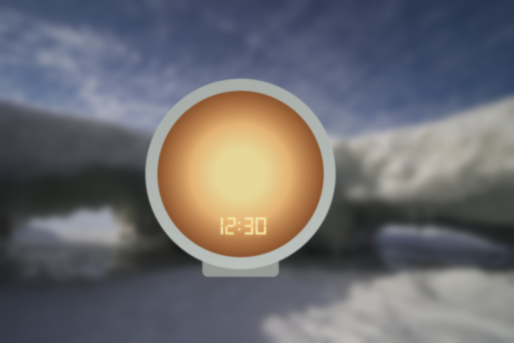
{"hour": 12, "minute": 30}
